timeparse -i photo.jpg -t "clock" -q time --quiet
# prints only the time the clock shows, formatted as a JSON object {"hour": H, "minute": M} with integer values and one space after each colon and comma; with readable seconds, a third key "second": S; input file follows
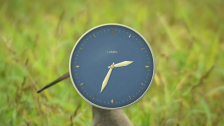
{"hour": 2, "minute": 34}
